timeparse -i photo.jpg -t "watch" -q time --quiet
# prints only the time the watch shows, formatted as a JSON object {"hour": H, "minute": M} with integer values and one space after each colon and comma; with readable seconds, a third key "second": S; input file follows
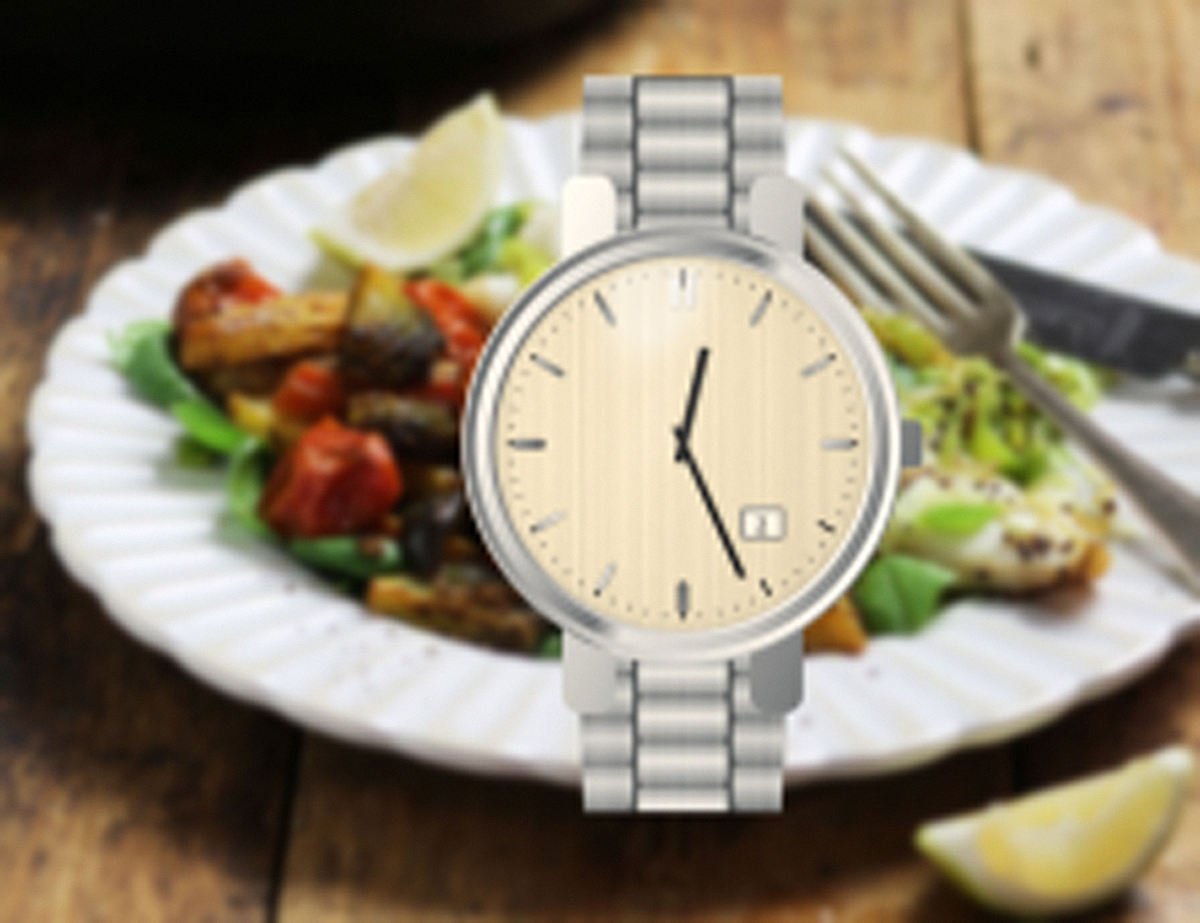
{"hour": 12, "minute": 26}
